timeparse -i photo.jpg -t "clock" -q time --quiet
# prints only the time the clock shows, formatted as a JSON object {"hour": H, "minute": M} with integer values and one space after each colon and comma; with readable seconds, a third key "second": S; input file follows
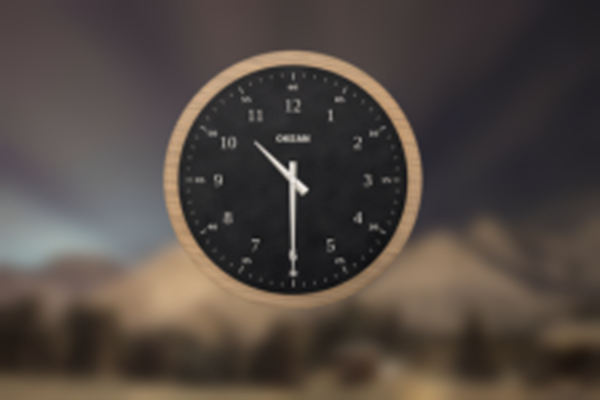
{"hour": 10, "minute": 30}
